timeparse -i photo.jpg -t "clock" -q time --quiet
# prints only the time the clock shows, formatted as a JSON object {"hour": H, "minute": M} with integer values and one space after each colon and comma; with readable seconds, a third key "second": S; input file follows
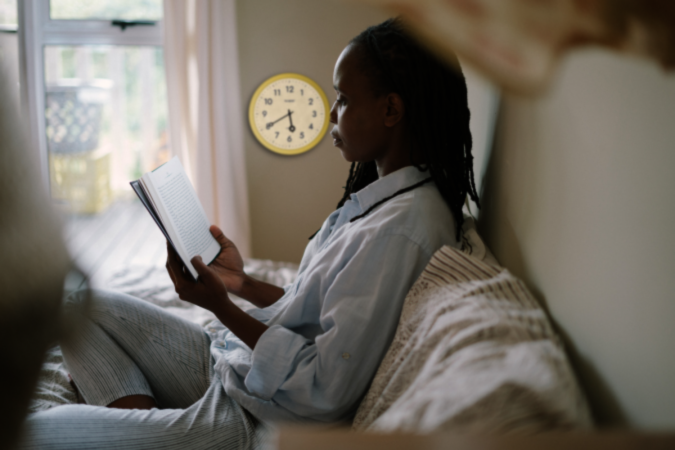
{"hour": 5, "minute": 40}
